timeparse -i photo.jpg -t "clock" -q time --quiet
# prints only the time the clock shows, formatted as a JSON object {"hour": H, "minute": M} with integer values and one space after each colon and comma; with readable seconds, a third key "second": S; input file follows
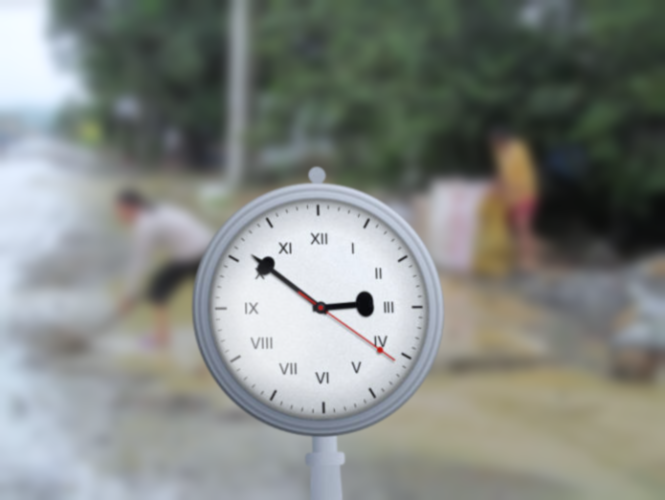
{"hour": 2, "minute": 51, "second": 21}
